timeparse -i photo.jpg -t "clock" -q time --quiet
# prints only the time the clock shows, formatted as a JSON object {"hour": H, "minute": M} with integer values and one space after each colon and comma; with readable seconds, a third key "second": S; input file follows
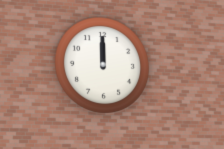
{"hour": 12, "minute": 0}
